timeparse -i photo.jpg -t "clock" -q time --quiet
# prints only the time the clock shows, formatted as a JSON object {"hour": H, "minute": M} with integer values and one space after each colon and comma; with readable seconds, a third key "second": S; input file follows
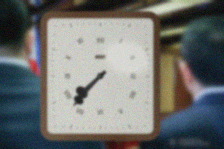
{"hour": 7, "minute": 37}
